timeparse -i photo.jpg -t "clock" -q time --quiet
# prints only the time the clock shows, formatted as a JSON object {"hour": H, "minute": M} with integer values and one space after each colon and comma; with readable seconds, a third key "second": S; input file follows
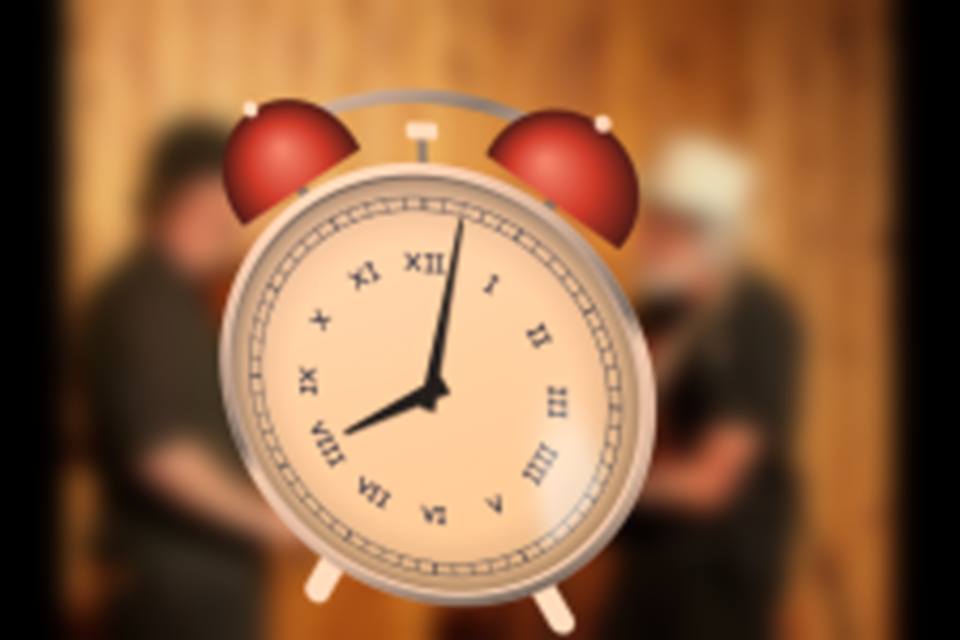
{"hour": 8, "minute": 2}
